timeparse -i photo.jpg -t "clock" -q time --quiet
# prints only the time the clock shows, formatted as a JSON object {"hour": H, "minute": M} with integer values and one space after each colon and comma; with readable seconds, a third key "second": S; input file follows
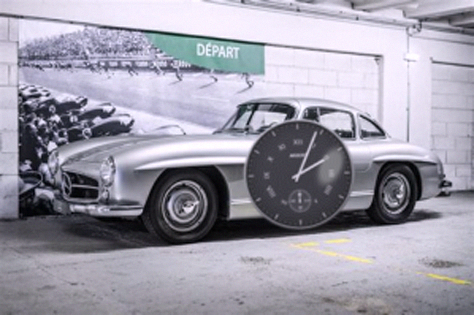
{"hour": 2, "minute": 4}
